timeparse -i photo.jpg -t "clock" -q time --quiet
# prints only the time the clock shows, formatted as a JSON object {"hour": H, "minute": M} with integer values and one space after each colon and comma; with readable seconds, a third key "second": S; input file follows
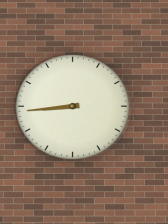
{"hour": 8, "minute": 44}
